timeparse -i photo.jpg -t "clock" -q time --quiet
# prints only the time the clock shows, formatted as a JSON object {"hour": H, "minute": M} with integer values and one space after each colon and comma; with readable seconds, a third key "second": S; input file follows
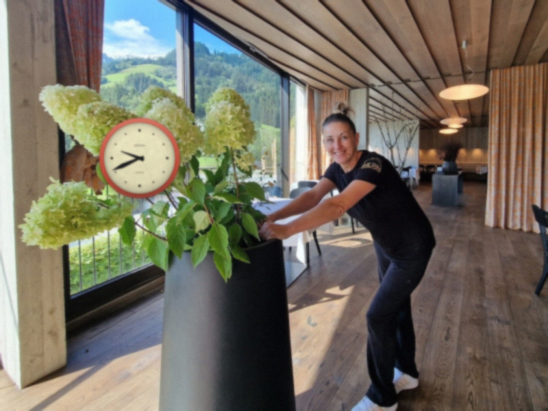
{"hour": 9, "minute": 41}
